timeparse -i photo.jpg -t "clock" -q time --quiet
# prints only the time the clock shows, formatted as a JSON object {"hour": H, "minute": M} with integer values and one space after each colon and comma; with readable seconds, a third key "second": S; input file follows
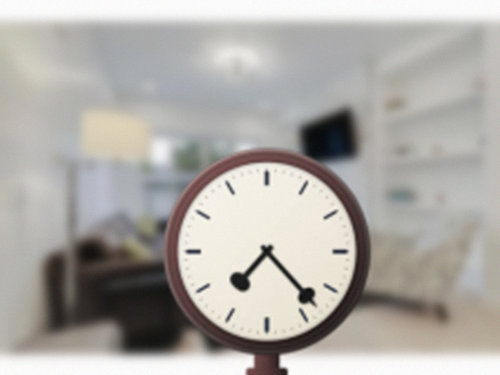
{"hour": 7, "minute": 23}
